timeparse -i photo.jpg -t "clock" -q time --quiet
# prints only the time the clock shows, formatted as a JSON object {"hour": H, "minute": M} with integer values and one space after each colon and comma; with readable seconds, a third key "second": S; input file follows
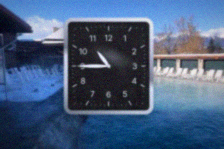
{"hour": 10, "minute": 45}
